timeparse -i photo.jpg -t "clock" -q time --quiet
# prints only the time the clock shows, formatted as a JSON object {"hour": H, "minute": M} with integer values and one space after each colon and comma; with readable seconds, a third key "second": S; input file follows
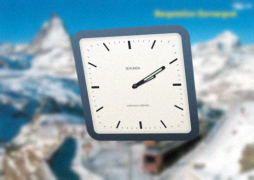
{"hour": 2, "minute": 10}
